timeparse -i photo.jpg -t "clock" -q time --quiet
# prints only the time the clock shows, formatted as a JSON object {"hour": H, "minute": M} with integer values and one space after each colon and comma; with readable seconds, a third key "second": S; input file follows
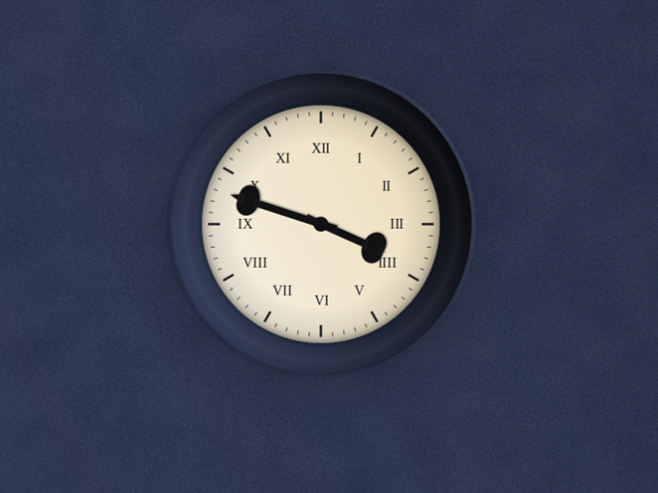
{"hour": 3, "minute": 48}
